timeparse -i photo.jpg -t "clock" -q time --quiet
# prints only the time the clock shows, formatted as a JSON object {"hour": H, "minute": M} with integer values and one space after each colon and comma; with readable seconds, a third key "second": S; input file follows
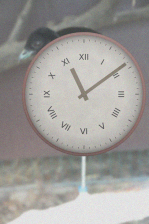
{"hour": 11, "minute": 9}
